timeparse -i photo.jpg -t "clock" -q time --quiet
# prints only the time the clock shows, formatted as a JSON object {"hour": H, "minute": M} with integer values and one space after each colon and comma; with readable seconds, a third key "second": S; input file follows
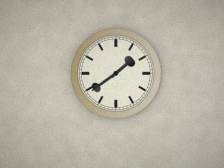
{"hour": 1, "minute": 39}
